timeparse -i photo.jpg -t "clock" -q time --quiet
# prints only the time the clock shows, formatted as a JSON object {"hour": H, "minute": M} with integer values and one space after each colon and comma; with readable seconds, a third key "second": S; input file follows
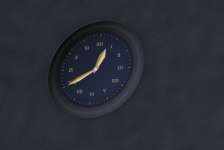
{"hour": 12, "minute": 40}
